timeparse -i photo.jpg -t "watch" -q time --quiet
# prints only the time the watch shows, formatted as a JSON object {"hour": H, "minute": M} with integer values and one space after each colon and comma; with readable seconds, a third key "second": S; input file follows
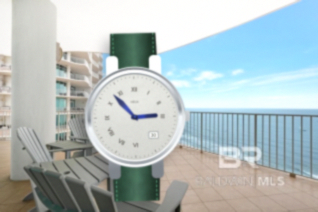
{"hour": 2, "minute": 53}
